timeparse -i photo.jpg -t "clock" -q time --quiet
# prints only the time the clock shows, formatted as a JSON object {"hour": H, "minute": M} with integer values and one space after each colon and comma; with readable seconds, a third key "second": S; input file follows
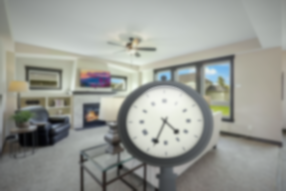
{"hour": 4, "minute": 34}
